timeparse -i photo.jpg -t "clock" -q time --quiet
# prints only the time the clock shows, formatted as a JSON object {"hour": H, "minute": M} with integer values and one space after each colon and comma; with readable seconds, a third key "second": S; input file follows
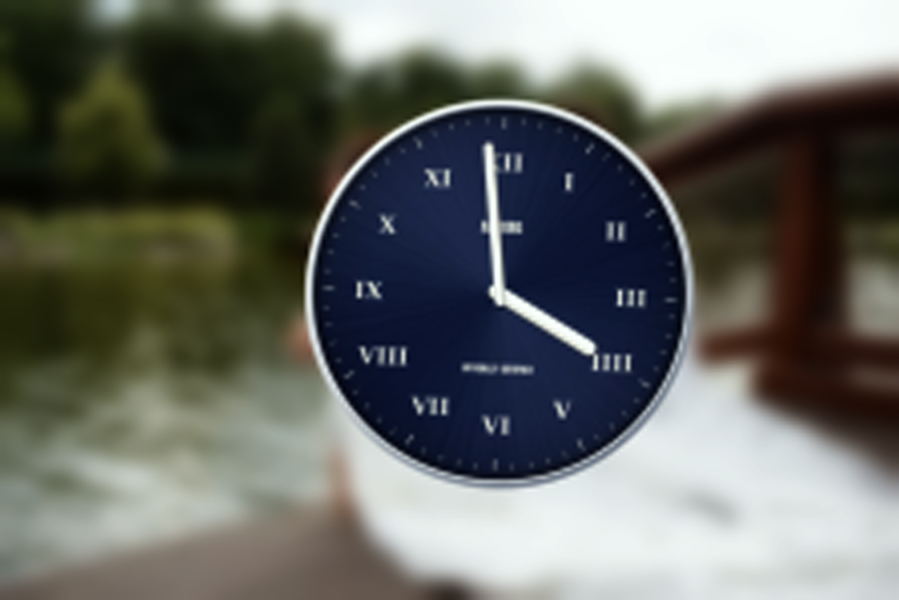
{"hour": 3, "minute": 59}
